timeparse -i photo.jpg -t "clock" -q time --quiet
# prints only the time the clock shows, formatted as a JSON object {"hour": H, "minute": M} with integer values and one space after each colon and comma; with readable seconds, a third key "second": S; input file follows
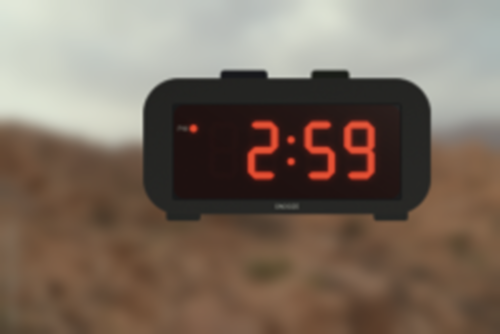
{"hour": 2, "minute": 59}
